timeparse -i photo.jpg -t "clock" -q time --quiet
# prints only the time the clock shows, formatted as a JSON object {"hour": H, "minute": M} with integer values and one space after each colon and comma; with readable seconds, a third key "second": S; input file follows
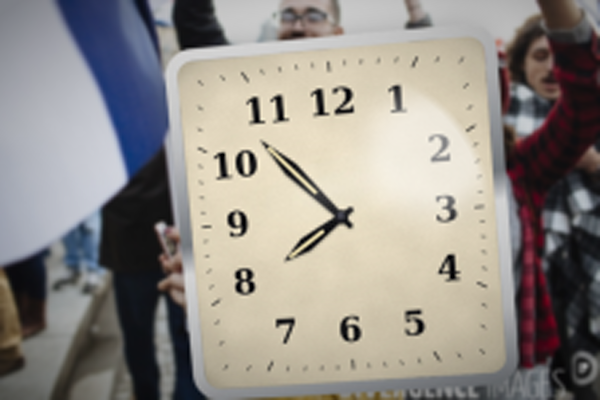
{"hour": 7, "minute": 53}
